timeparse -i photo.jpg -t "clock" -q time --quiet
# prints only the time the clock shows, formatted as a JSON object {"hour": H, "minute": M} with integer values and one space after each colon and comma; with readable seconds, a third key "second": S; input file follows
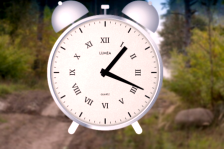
{"hour": 1, "minute": 19}
